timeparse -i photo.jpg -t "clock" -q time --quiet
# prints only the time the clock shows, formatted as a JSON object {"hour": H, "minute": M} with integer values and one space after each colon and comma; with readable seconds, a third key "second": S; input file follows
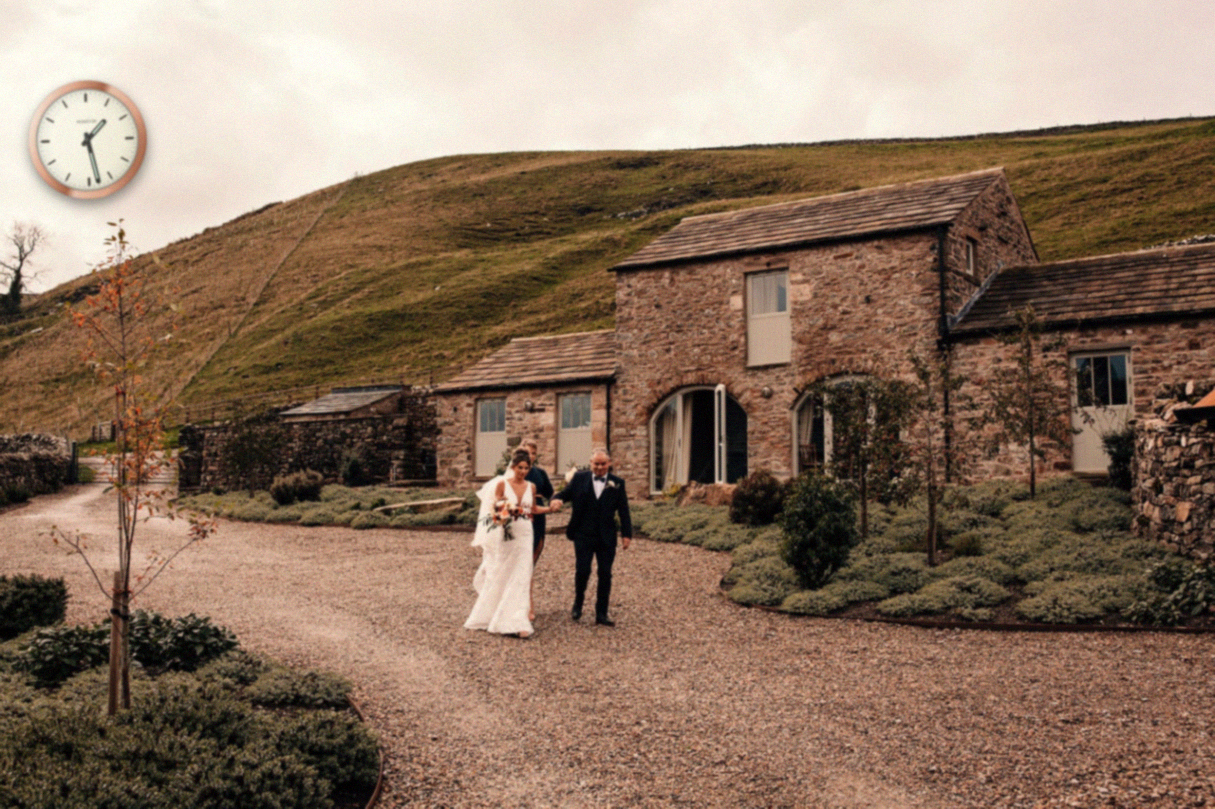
{"hour": 1, "minute": 28}
